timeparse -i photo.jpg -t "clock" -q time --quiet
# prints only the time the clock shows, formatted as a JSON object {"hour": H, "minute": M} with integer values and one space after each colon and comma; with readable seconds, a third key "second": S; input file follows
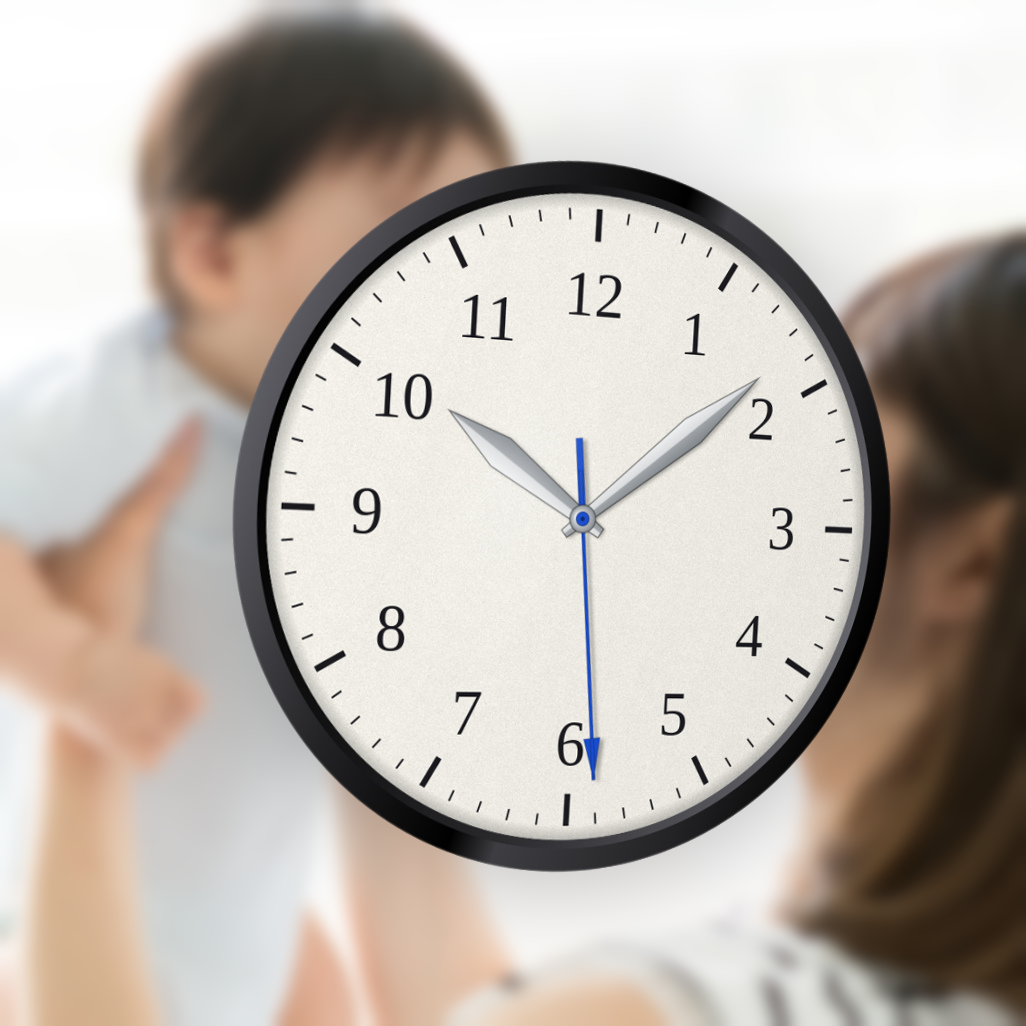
{"hour": 10, "minute": 8, "second": 29}
